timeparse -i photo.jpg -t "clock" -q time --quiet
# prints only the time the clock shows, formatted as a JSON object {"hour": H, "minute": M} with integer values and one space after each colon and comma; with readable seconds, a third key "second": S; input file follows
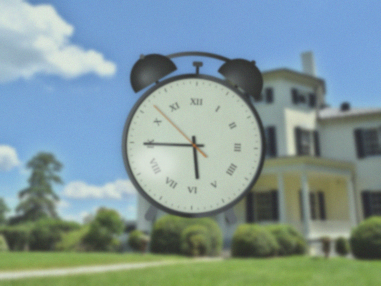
{"hour": 5, "minute": 44, "second": 52}
